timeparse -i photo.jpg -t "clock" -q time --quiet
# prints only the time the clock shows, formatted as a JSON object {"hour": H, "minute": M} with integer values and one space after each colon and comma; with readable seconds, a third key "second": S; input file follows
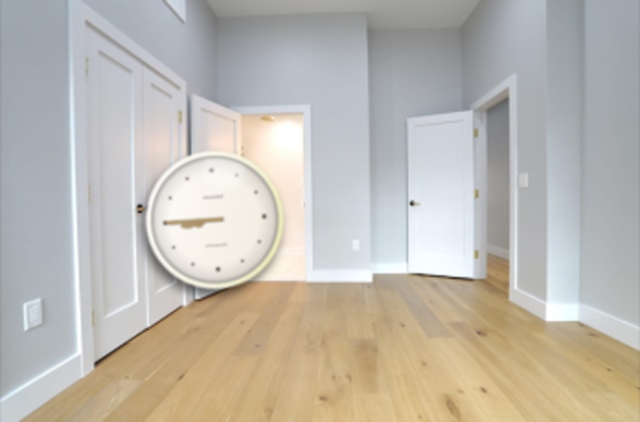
{"hour": 8, "minute": 45}
